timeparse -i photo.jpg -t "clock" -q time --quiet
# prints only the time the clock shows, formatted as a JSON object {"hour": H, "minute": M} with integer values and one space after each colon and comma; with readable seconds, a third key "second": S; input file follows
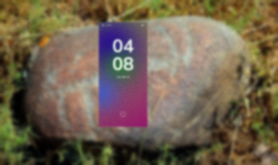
{"hour": 4, "minute": 8}
